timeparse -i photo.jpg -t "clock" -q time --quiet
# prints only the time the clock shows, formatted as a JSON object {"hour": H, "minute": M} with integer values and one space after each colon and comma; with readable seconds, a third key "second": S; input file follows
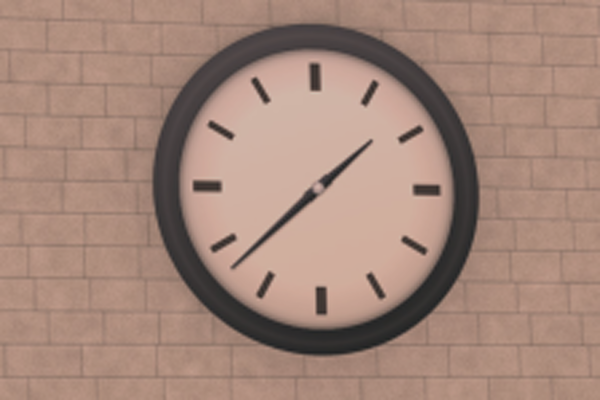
{"hour": 1, "minute": 38}
